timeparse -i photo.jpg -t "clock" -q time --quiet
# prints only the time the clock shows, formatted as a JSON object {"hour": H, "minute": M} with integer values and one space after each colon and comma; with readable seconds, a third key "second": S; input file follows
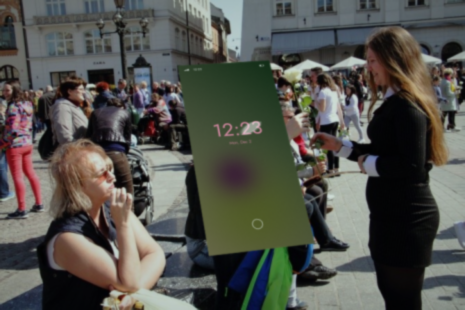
{"hour": 12, "minute": 23}
